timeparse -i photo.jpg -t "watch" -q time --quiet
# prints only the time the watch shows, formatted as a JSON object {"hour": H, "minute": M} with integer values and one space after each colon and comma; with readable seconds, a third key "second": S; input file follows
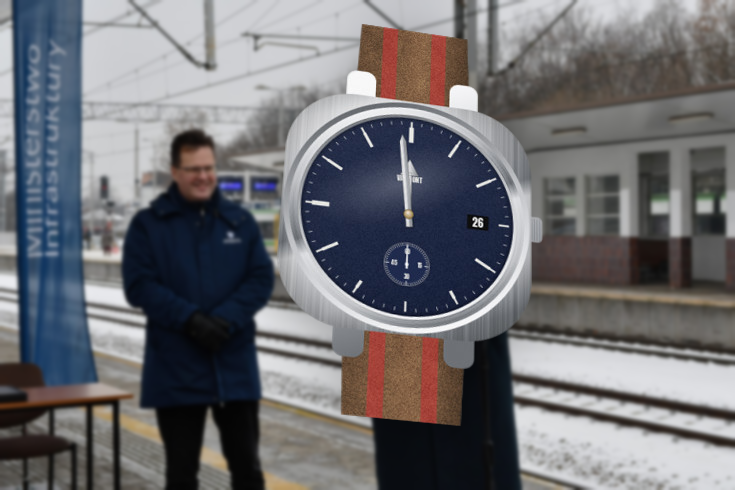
{"hour": 11, "minute": 59}
